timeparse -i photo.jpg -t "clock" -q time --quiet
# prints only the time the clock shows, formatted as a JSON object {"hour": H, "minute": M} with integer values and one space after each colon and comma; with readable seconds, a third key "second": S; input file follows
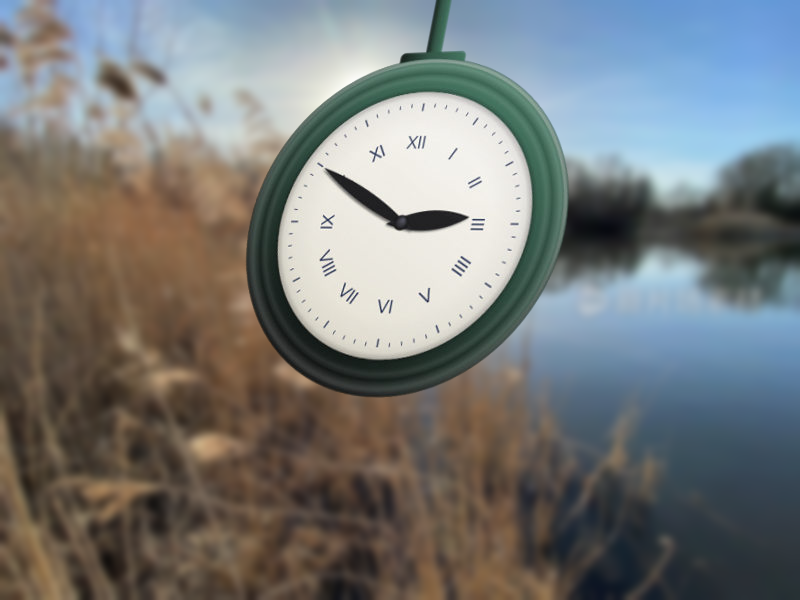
{"hour": 2, "minute": 50}
